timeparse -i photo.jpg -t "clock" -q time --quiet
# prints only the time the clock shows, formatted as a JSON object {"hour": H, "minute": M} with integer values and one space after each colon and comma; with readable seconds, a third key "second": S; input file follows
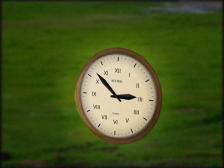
{"hour": 2, "minute": 52}
